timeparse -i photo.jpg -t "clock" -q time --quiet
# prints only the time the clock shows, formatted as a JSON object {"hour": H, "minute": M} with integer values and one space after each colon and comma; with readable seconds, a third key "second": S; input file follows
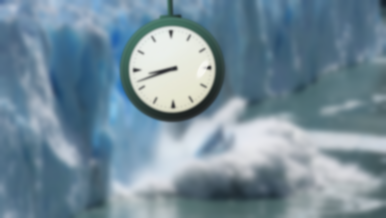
{"hour": 8, "minute": 42}
